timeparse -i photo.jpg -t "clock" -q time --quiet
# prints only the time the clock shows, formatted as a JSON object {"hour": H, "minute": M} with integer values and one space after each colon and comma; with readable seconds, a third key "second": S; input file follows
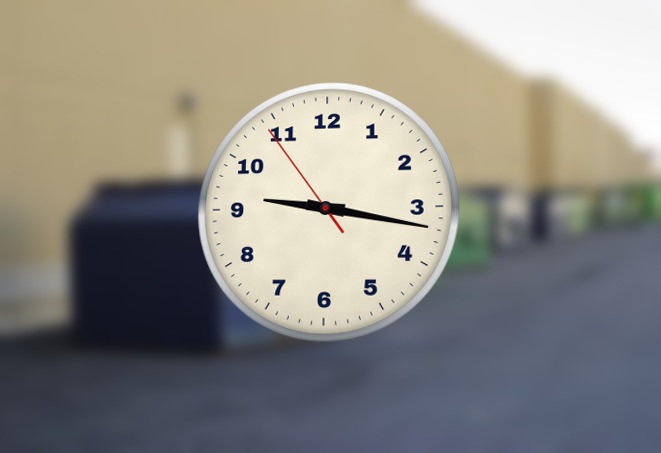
{"hour": 9, "minute": 16, "second": 54}
